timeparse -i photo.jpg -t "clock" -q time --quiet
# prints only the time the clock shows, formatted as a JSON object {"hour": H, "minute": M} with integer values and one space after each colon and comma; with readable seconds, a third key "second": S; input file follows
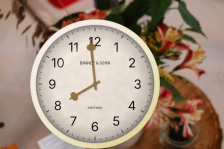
{"hour": 7, "minute": 59}
